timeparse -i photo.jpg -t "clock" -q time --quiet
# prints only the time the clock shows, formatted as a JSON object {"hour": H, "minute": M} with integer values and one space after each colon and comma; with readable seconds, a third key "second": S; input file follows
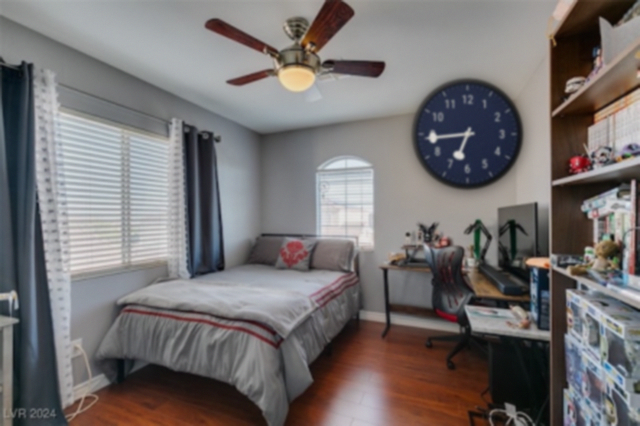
{"hour": 6, "minute": 44}
